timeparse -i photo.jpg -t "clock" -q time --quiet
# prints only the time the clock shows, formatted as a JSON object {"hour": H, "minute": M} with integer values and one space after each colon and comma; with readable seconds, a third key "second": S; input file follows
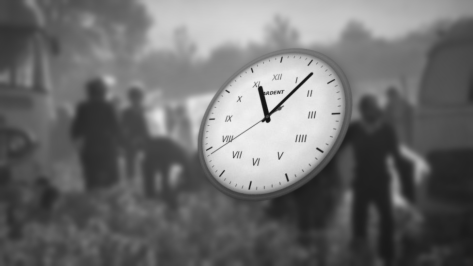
{"hour": 11, "minute": 6, "second": 39}
